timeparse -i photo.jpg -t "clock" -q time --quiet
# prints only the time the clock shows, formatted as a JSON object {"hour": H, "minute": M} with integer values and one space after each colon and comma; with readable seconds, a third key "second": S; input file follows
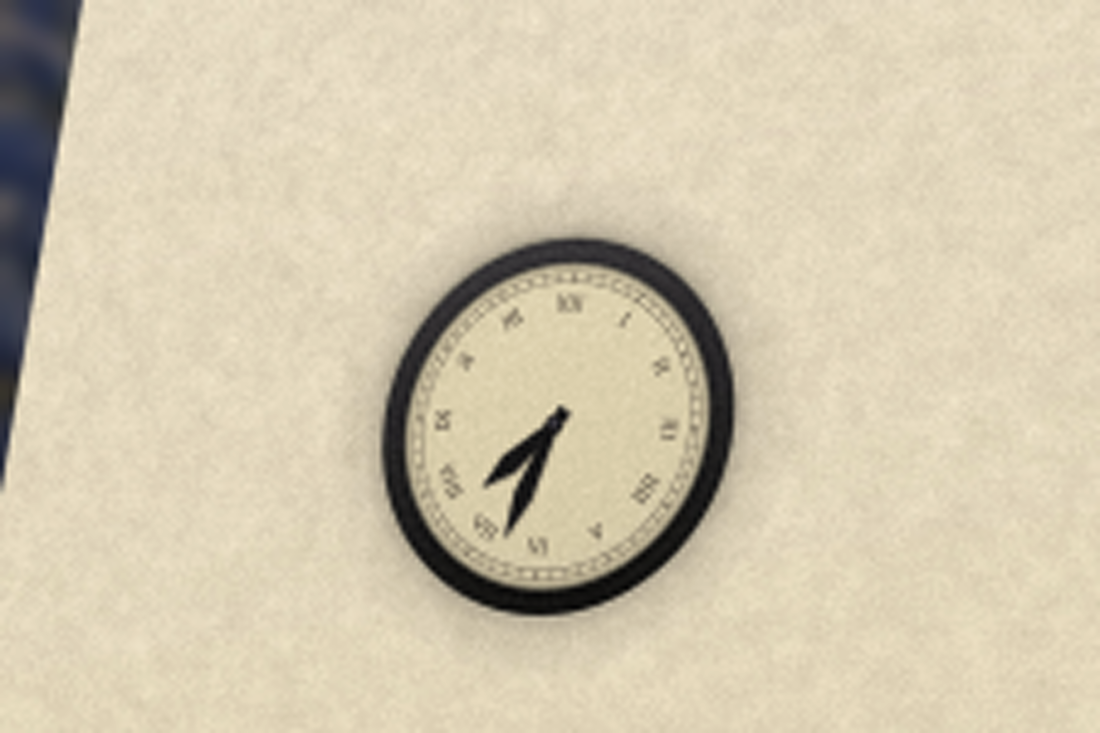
{"hour": 7, "minute": 33}
